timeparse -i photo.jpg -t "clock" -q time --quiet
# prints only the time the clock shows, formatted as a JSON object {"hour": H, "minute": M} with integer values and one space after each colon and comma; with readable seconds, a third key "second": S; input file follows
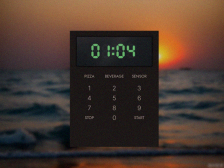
{"hour": 1, "minute": 4}
